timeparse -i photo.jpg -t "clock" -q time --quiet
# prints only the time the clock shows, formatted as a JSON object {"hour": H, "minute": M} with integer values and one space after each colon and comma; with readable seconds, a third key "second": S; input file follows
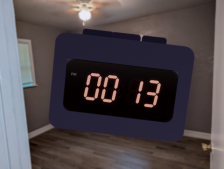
{"hour": 0, "minute": 13}
